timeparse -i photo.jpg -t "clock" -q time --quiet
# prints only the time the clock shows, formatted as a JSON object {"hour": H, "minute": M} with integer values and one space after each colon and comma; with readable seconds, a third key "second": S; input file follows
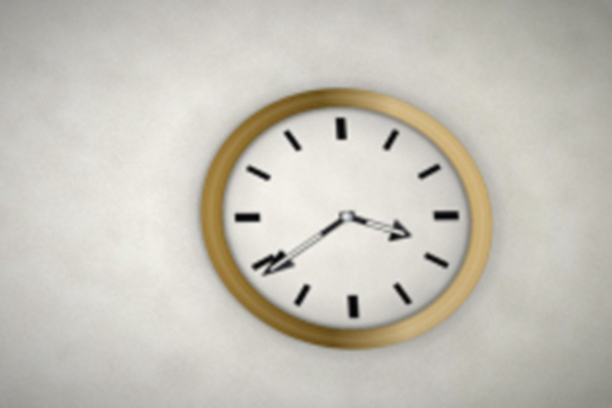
{"hour": 3, "minute": 39}
